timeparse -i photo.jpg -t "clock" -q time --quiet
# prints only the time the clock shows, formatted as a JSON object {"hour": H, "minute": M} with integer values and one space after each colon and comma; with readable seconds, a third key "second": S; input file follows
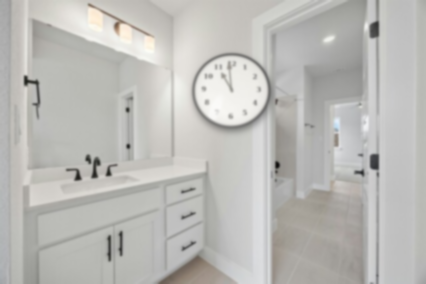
{"hour": 10, "minute": 59}
